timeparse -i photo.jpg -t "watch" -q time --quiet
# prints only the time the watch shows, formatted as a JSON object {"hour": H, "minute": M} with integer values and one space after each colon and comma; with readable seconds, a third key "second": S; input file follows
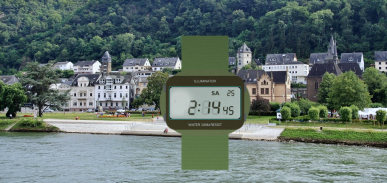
{"hour": 2, "minute": 14, "second": 45}
